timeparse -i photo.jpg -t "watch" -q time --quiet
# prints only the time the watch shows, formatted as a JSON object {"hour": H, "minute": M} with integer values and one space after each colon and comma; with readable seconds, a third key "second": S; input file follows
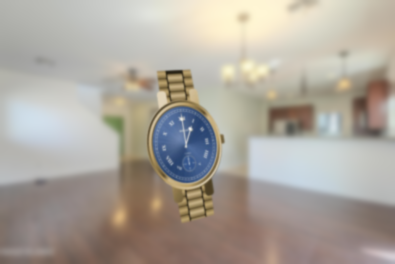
{"hour": 1, "minute": 0}
